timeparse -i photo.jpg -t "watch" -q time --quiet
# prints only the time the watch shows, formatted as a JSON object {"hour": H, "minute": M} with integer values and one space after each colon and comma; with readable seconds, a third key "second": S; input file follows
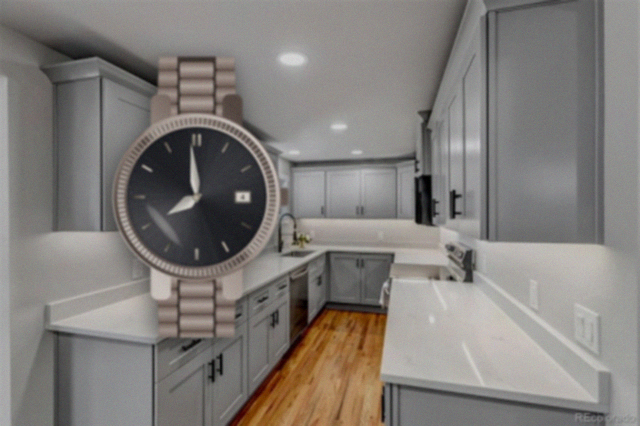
{"hour": 7, "minute": 59}
